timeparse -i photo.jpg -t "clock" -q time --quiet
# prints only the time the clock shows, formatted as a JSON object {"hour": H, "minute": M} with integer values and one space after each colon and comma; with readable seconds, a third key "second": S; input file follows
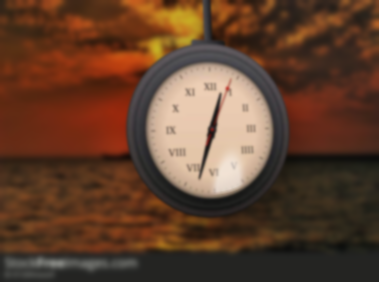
{"hour": 12, "minute": 33, "second": 4}
